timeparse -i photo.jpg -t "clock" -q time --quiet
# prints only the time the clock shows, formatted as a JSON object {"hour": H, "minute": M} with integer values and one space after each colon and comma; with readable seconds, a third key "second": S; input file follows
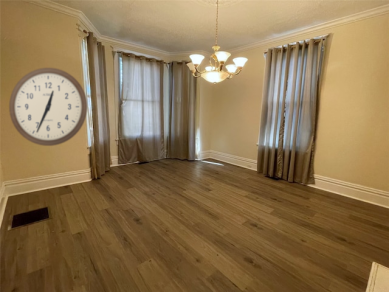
{"hour": 12, "minute": 34}
